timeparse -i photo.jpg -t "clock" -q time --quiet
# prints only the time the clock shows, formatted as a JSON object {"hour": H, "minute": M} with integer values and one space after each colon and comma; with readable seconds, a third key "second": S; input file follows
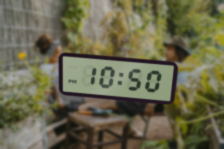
{"hour": 10, "minute": 50}
